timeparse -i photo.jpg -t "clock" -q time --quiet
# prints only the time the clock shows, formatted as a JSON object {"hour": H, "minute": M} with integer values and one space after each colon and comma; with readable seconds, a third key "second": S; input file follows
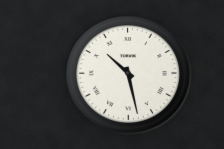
{"hour": 10, "minute": 28}
